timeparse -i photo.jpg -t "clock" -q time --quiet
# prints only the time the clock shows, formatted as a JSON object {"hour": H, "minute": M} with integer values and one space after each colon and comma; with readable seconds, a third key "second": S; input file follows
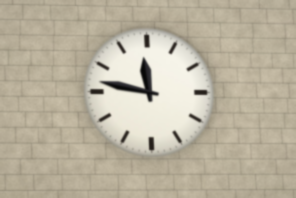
{"hour": 11, "minute": 47}
